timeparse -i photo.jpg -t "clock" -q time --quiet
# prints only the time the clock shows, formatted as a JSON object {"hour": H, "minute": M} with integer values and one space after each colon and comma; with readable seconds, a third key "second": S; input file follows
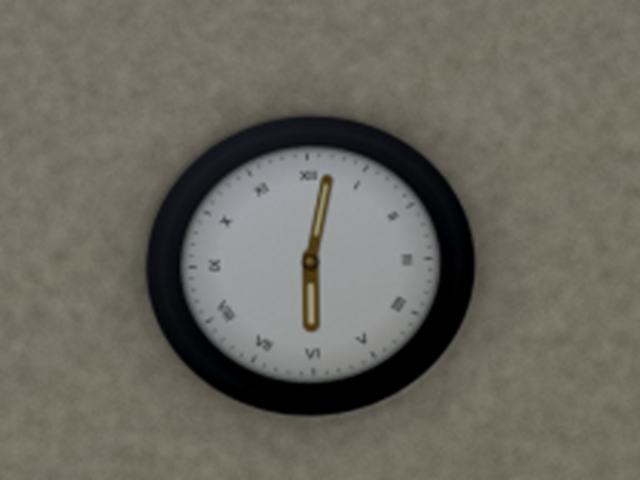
{"hour": 6, "minute": 2}
